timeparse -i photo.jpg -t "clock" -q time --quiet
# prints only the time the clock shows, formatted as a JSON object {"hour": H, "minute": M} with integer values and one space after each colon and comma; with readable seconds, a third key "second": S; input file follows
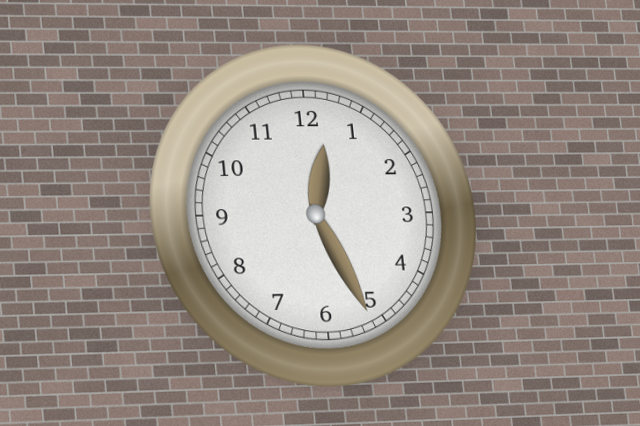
{"hour": 12, "minute": 26}
